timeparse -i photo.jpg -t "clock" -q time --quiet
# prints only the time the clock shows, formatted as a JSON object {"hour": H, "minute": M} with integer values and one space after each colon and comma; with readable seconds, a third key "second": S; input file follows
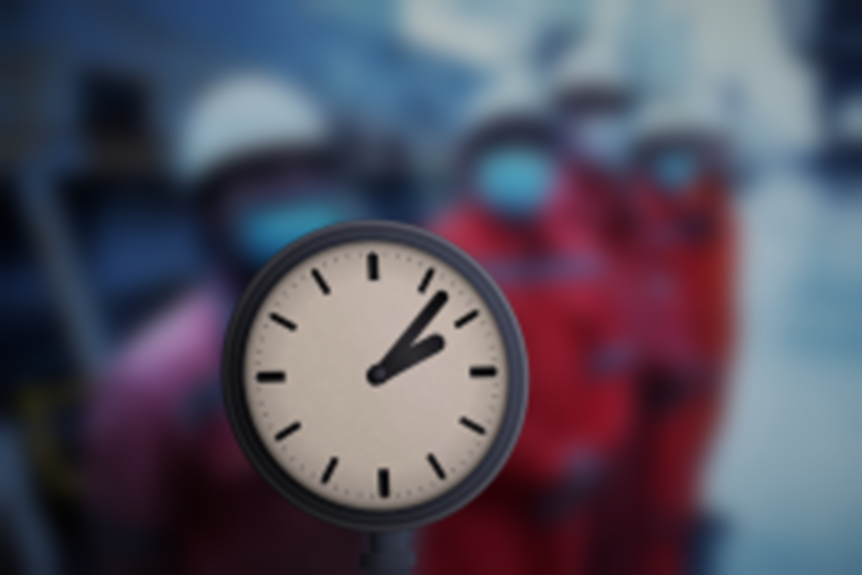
{"hour": 2, "minute": 7}
